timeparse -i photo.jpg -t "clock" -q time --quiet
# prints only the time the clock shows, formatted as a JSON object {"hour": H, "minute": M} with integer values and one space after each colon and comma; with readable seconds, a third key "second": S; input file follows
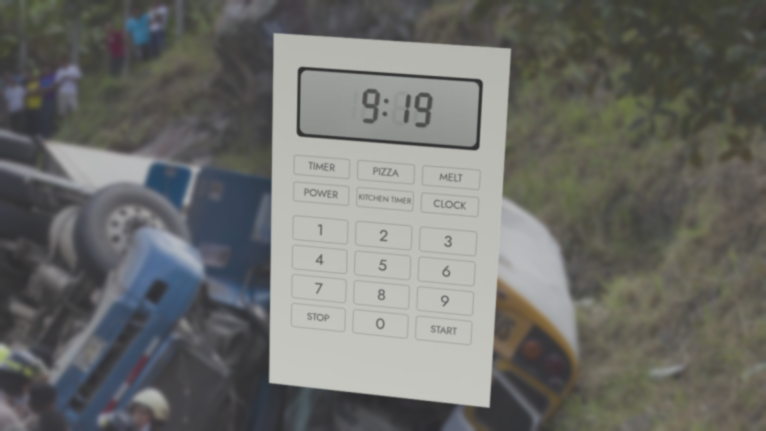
{"hour": 9, "minute": 19}
